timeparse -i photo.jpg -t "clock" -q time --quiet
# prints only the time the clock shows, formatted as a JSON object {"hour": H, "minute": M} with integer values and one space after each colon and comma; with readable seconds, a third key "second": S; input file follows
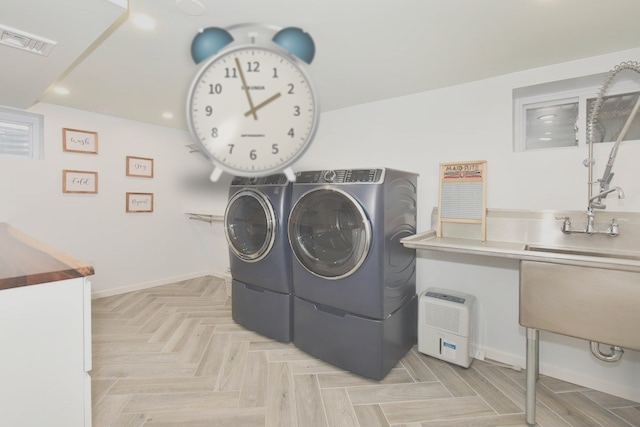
{"hour": 1, "minute": 57}
